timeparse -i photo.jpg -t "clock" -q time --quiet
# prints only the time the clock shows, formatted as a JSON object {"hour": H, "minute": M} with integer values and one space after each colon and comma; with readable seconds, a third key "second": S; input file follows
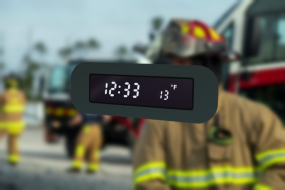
{"hour": 12, "minute": 33}
